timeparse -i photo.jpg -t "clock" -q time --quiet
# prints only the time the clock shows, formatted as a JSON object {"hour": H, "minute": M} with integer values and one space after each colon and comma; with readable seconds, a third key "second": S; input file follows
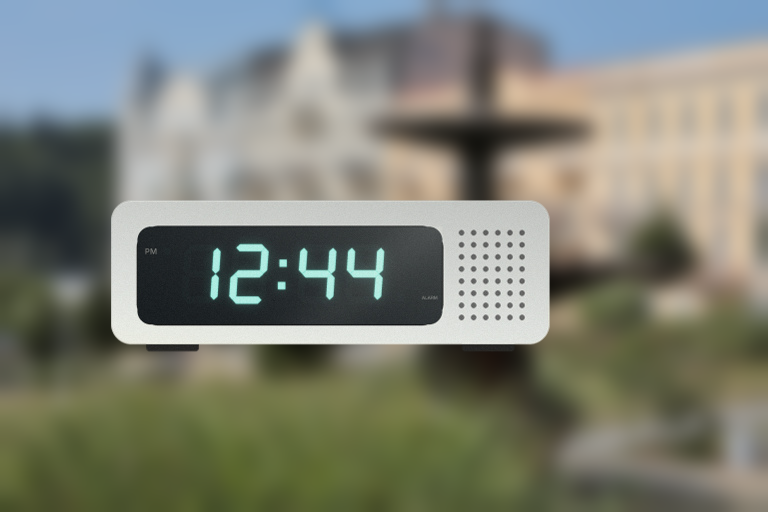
{"hour": 12, "minute": 44}
